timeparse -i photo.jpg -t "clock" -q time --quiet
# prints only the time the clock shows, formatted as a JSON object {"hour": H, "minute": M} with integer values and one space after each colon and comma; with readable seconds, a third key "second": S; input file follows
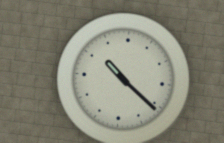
{"hour": 10, "minute": 21}
